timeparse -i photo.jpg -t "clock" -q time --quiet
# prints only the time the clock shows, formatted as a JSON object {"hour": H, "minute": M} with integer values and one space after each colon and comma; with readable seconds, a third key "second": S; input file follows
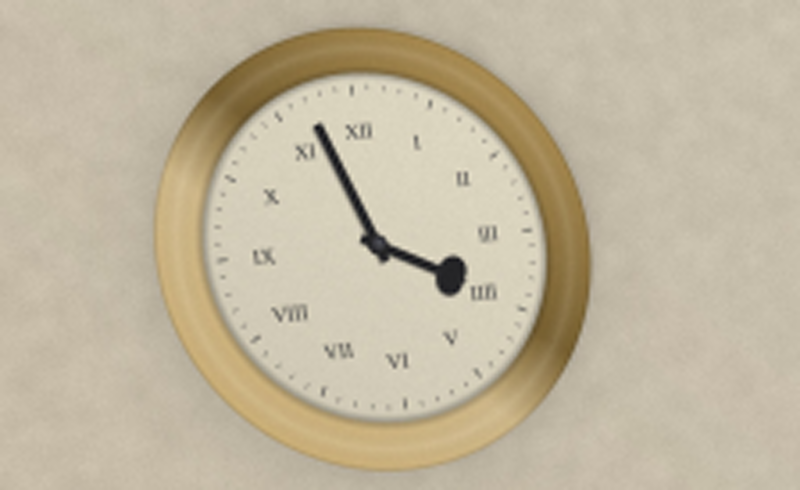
{"hour": 3, "minute": 57}
